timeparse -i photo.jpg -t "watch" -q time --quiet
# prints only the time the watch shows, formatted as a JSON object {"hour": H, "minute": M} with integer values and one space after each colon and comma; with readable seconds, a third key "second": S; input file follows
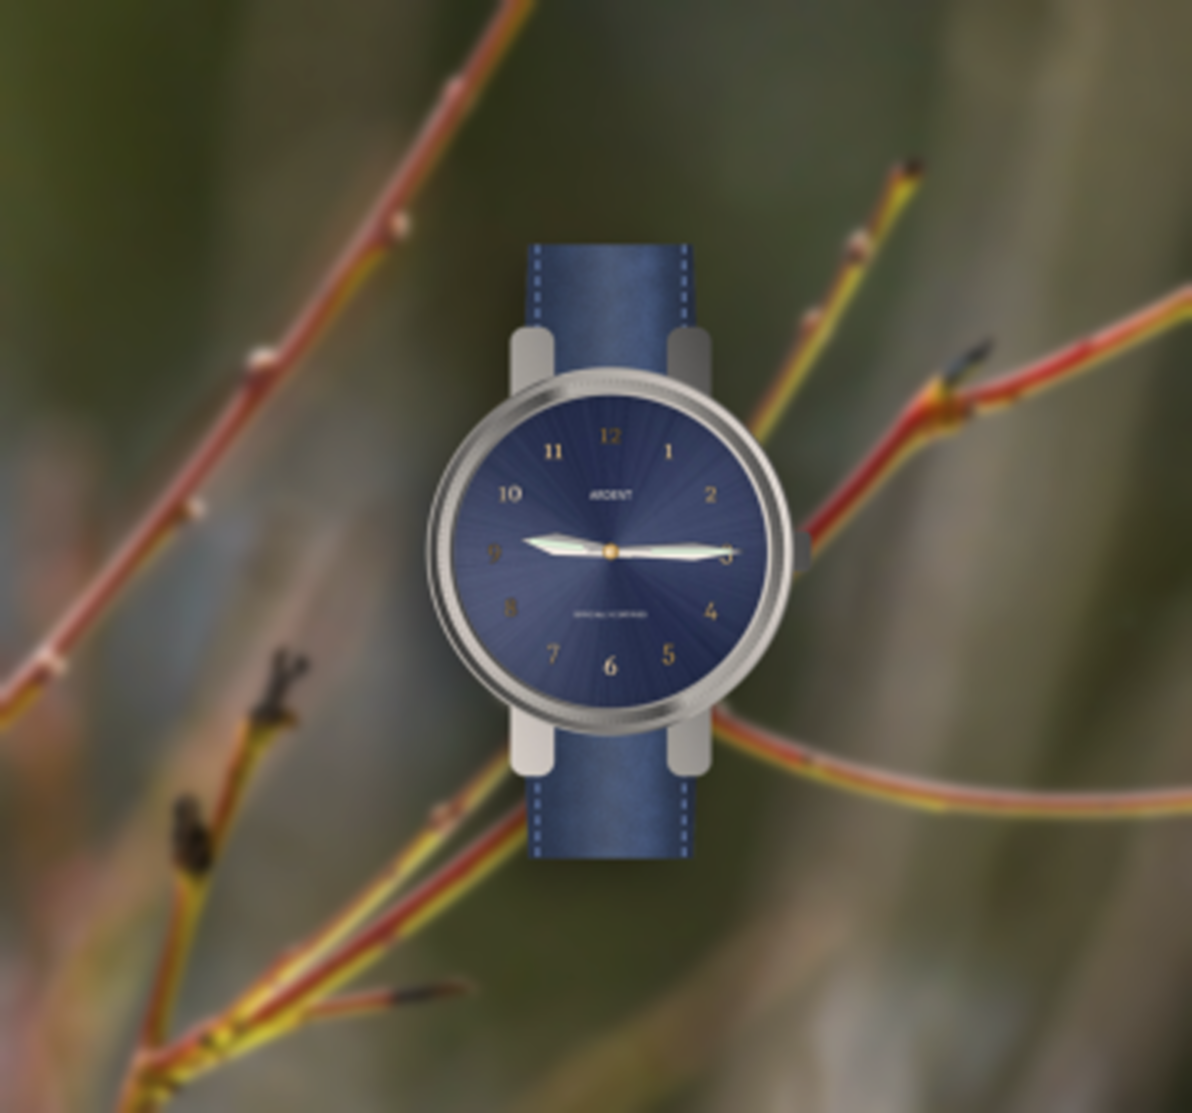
{"hour": 9, "minute": 15}
